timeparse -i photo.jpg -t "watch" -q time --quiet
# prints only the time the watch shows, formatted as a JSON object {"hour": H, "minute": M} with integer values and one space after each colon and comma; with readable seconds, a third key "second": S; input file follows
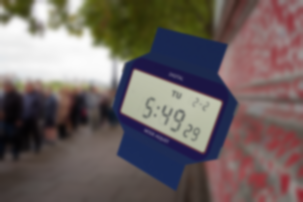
{"hour": 5, "minute": 49, "second": 29}
